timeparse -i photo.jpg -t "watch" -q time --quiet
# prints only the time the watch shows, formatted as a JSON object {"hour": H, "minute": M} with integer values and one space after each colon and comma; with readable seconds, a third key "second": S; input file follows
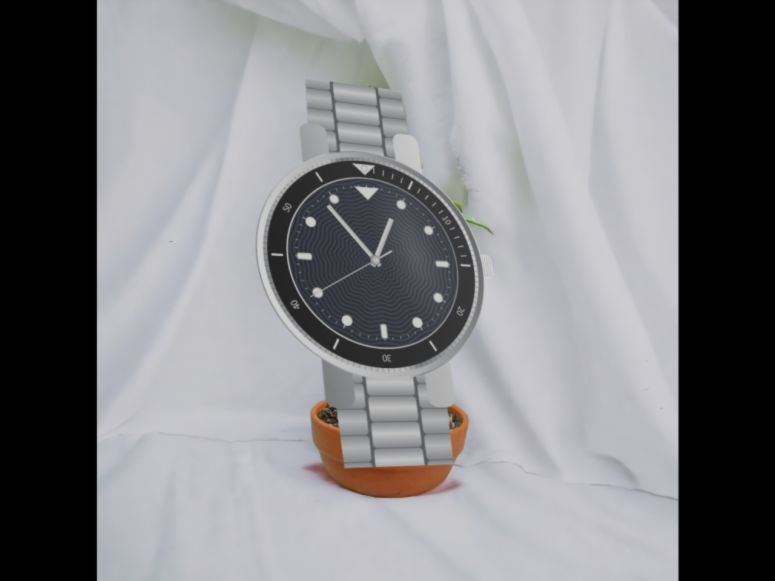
{"hour": 12, "minute": 53, "second": 40}
